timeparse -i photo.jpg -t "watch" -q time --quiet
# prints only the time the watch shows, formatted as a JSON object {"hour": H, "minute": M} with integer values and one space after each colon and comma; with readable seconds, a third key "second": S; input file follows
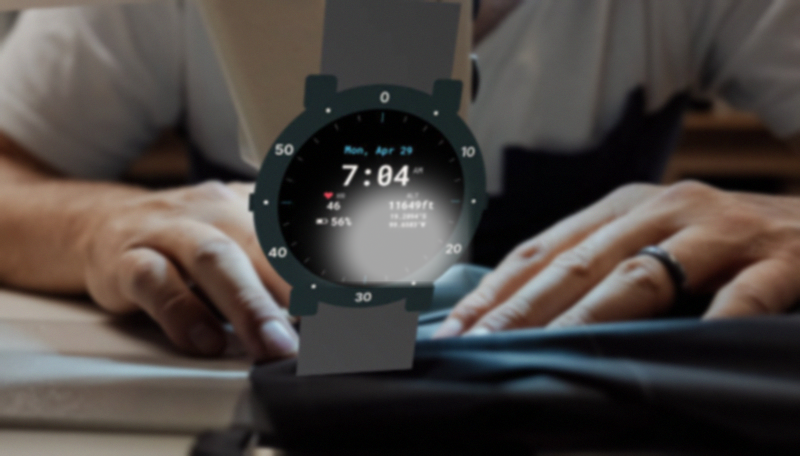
{"hour": 7, "minute": 4}
